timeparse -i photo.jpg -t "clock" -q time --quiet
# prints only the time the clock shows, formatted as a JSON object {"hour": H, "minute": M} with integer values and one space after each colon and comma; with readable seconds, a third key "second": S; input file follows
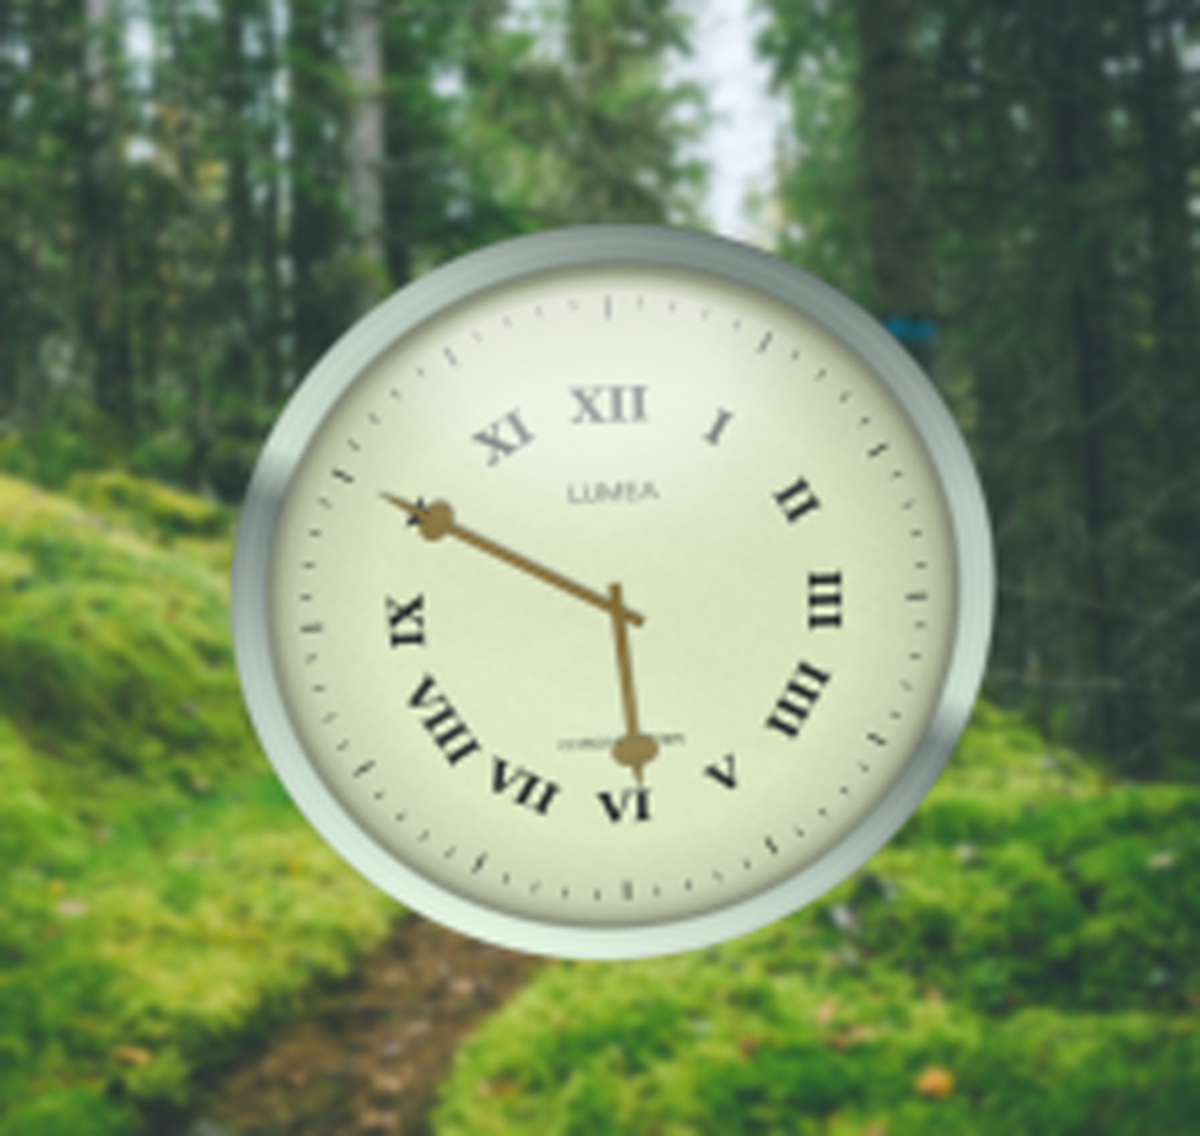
{"hour": 5, "minute": 50}
